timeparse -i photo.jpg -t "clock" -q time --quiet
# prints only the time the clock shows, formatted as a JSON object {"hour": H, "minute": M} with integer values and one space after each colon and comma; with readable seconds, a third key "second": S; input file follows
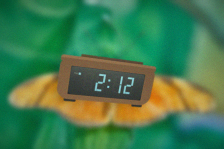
{"hour": 2, "minute": 12}
